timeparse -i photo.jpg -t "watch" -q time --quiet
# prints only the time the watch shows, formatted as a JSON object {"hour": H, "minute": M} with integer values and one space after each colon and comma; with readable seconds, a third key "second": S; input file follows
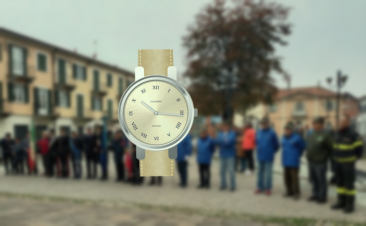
{"hour": 10, "minute": 16}
